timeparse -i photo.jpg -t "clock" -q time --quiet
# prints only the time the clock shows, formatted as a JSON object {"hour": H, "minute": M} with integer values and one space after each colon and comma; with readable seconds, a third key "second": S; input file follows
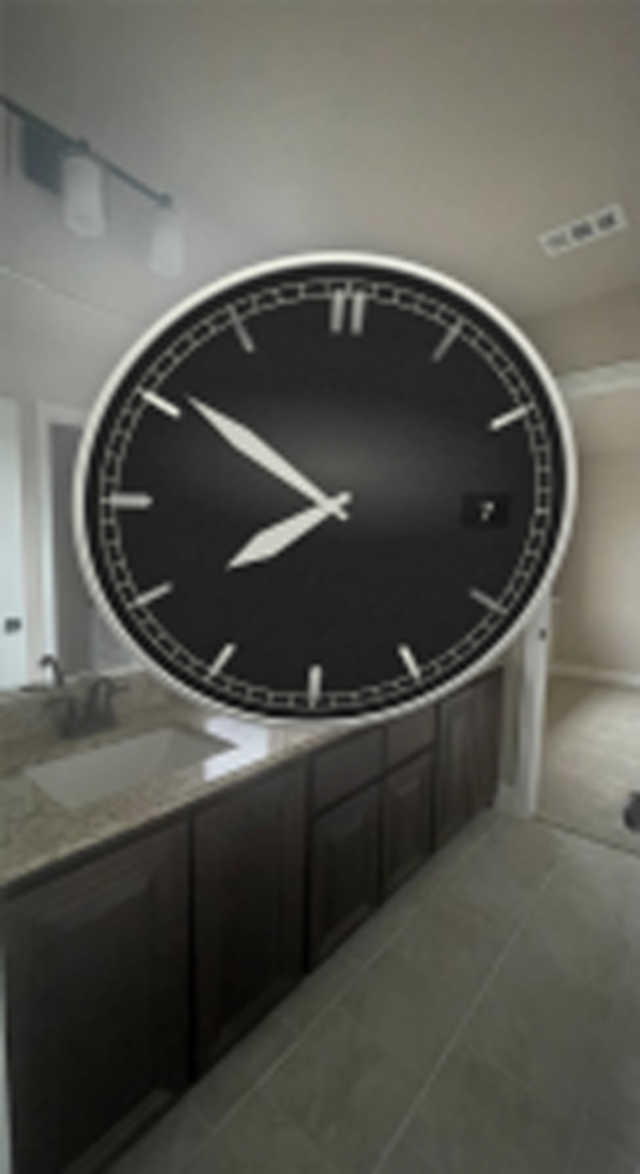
{"hour": 7, "minute": 51}
